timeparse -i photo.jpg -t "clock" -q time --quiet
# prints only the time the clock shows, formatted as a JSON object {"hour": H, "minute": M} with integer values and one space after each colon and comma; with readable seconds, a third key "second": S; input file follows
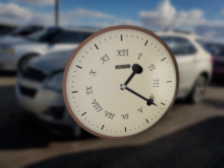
{"hour": 1, "minute": 21}
